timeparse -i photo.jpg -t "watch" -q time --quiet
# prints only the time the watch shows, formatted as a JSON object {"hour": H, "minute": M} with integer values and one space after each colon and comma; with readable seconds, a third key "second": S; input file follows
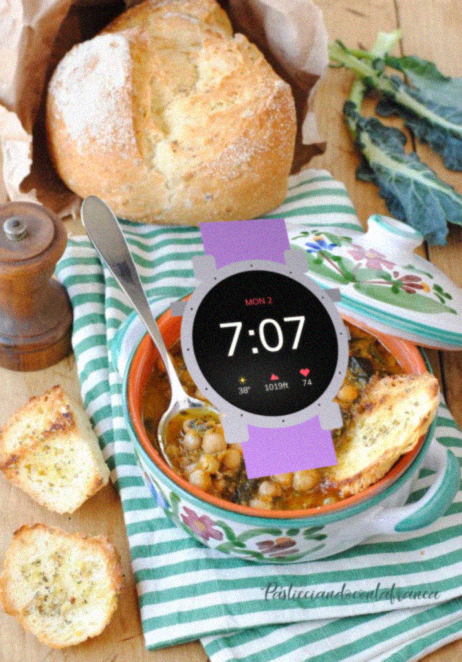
{"hour": 7, "minute": 7}
